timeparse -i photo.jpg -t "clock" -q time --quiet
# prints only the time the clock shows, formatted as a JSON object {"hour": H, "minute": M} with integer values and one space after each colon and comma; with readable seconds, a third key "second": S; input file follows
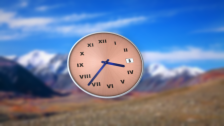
{"hour": 3, "minute": 37}
